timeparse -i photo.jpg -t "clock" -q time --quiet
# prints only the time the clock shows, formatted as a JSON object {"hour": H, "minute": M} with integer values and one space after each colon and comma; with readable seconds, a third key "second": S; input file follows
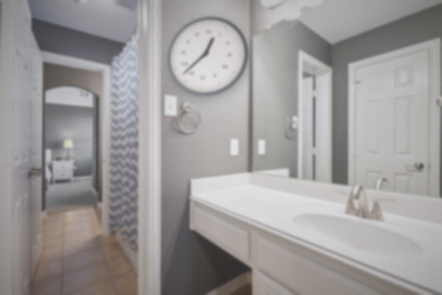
{"hour": 12, "minute": 37}
